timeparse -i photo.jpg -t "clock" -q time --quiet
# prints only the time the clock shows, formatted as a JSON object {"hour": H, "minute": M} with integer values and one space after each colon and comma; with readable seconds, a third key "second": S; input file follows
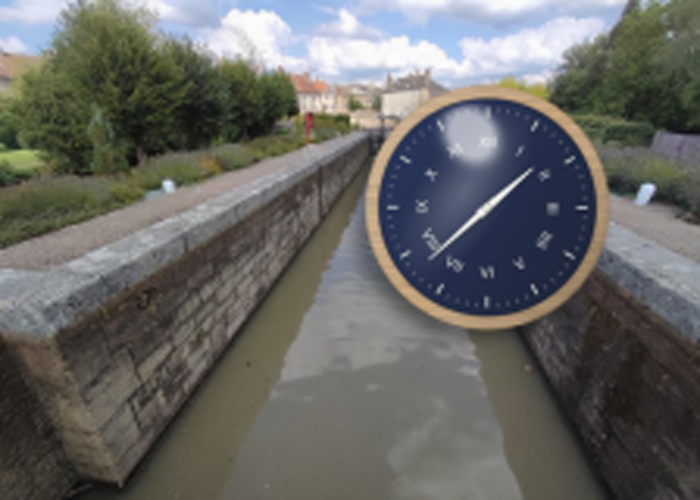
{"hour": 1, "minute": 38}
